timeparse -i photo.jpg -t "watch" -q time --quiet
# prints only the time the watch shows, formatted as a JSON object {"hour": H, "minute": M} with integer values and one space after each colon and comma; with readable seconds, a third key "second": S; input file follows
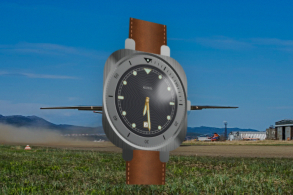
{"hour": 6, "minute": 29}
